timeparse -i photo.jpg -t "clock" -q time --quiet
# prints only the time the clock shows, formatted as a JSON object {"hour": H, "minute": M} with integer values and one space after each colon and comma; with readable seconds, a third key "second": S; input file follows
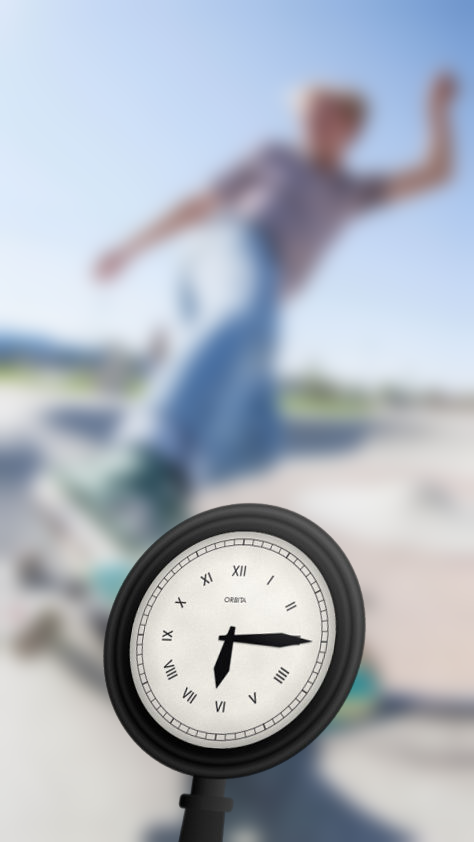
{"hour": 6, "minute": 15}
